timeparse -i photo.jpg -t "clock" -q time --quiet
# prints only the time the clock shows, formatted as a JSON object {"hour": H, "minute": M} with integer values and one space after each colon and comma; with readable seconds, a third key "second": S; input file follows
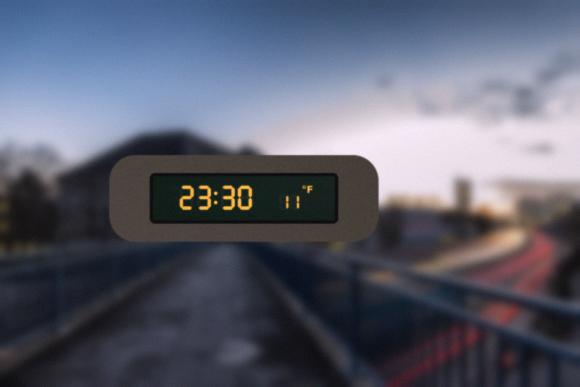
{"hour": 23, "minute": 30}
